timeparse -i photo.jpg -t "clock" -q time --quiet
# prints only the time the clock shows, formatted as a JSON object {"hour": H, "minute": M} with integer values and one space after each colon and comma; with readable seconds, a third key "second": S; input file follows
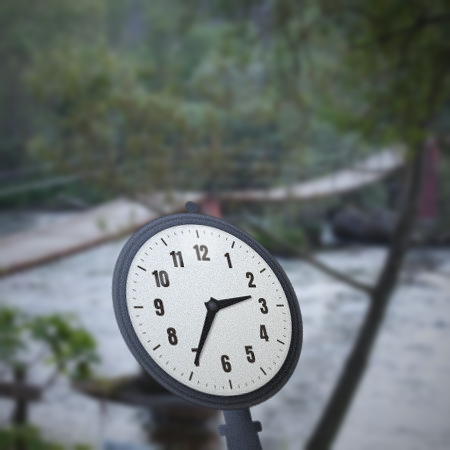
{"hour": 2, "minute": 35}
